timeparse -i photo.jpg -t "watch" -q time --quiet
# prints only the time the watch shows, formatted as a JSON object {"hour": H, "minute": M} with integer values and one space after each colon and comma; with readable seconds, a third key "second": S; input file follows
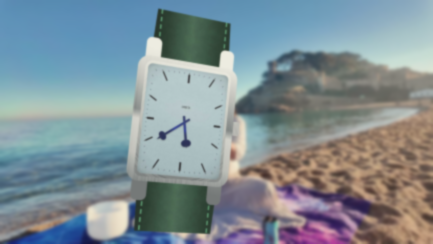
{"hour": 5, "minute": 39}
